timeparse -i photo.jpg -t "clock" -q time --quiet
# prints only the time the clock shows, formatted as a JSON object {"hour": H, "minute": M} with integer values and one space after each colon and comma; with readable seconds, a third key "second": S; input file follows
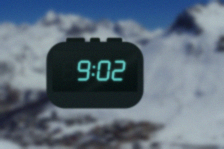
{"hour": 9, "minute": 2}
